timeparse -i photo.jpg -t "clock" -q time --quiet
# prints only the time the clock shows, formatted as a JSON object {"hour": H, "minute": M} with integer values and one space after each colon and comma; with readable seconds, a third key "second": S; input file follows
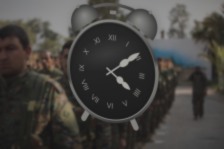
{"hour": 4, "minute": 9}
